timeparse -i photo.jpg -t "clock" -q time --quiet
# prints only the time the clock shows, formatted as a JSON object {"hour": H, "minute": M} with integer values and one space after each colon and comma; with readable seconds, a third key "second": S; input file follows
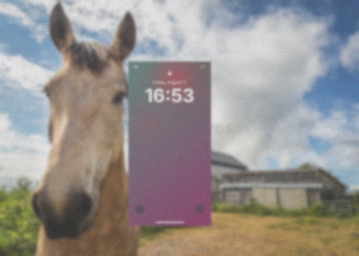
{"hour": 16, "minute": 53}
